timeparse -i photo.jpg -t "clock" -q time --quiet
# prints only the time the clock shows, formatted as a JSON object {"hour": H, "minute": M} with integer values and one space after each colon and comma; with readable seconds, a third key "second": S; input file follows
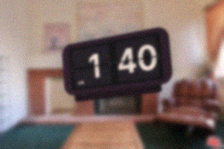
{"hour": 1, "minute": 40}
